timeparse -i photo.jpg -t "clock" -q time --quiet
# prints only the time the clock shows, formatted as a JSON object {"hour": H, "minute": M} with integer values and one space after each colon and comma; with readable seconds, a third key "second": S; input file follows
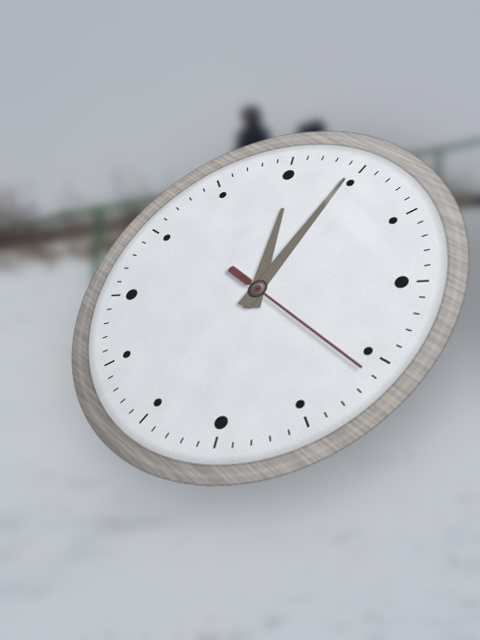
{"hour": 12, "minute": 4, "second": 21}
